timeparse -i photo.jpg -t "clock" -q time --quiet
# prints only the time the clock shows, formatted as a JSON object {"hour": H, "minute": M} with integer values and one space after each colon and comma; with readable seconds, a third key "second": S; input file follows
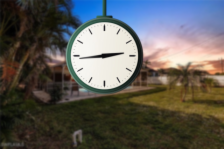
{"hour": 2, "minute": 44}
